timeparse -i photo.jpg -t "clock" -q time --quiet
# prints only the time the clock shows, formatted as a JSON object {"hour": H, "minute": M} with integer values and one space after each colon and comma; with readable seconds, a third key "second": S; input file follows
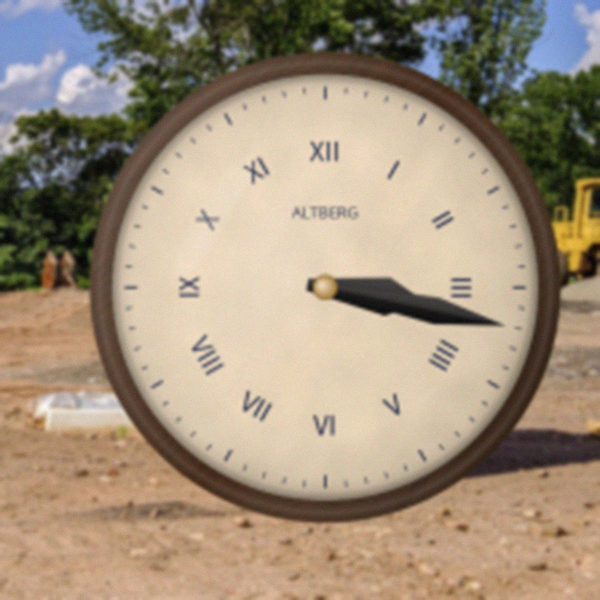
{"hour": 3, "minute": 17}
